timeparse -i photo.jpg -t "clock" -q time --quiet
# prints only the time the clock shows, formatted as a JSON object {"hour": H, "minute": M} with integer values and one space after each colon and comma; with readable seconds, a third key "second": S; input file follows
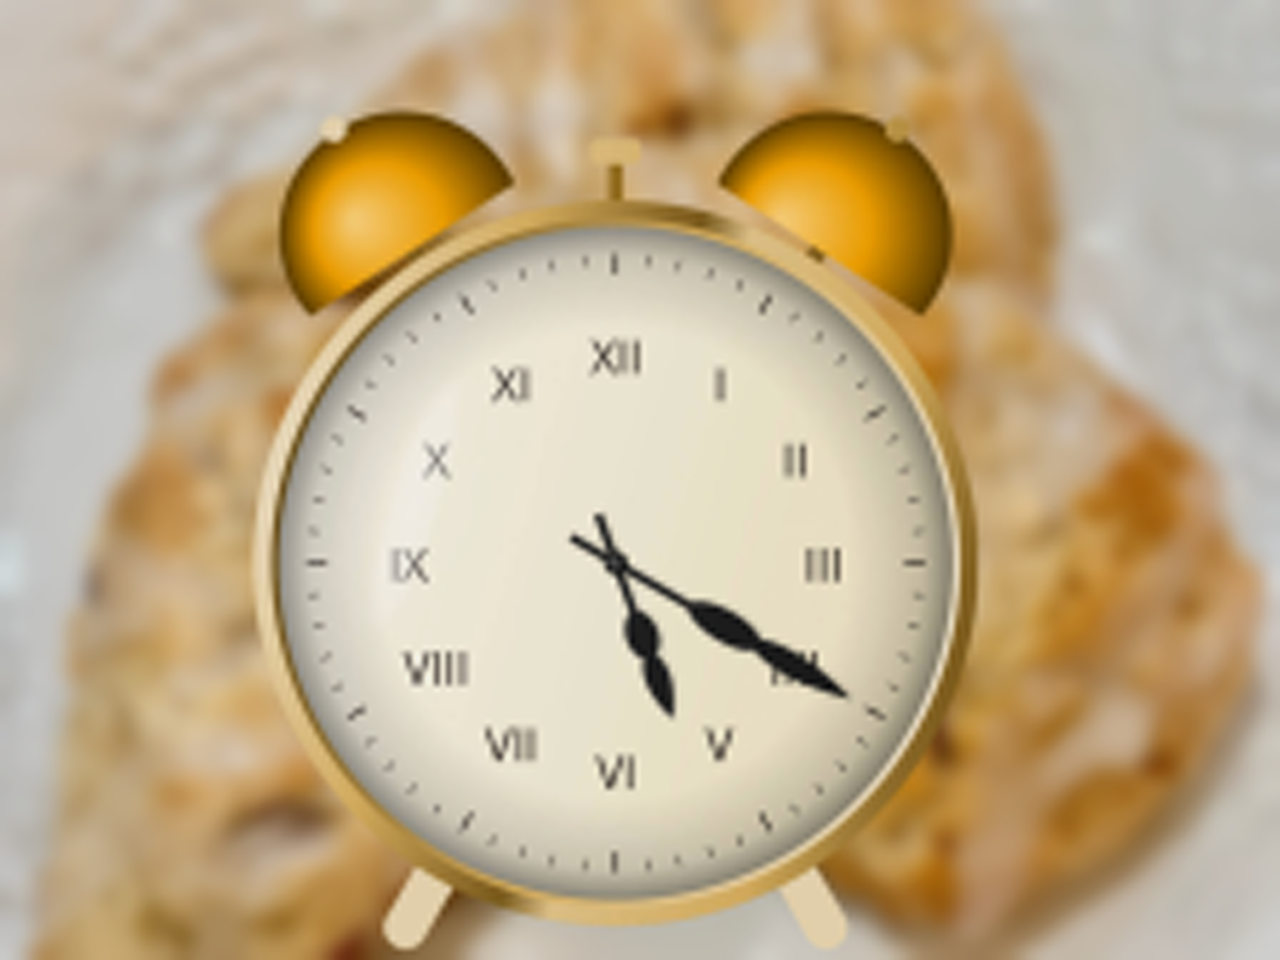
{"hour": 5, "minute": 20}
